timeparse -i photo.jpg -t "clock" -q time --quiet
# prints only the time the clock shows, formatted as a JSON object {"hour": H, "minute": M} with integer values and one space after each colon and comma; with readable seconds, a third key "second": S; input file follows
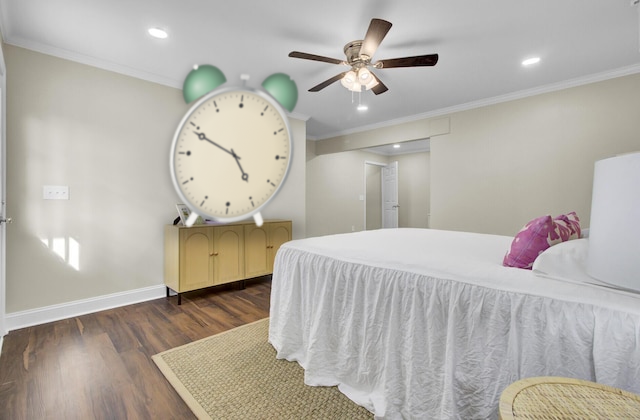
{"hour": 4, "minute": 49}
